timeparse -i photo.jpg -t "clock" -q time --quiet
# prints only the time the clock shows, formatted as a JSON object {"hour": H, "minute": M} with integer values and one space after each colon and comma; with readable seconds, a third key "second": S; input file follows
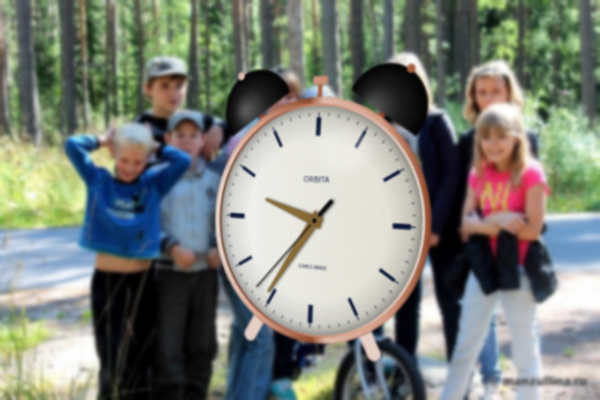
{"hour": 9, "minute": 35, "second": 37}
